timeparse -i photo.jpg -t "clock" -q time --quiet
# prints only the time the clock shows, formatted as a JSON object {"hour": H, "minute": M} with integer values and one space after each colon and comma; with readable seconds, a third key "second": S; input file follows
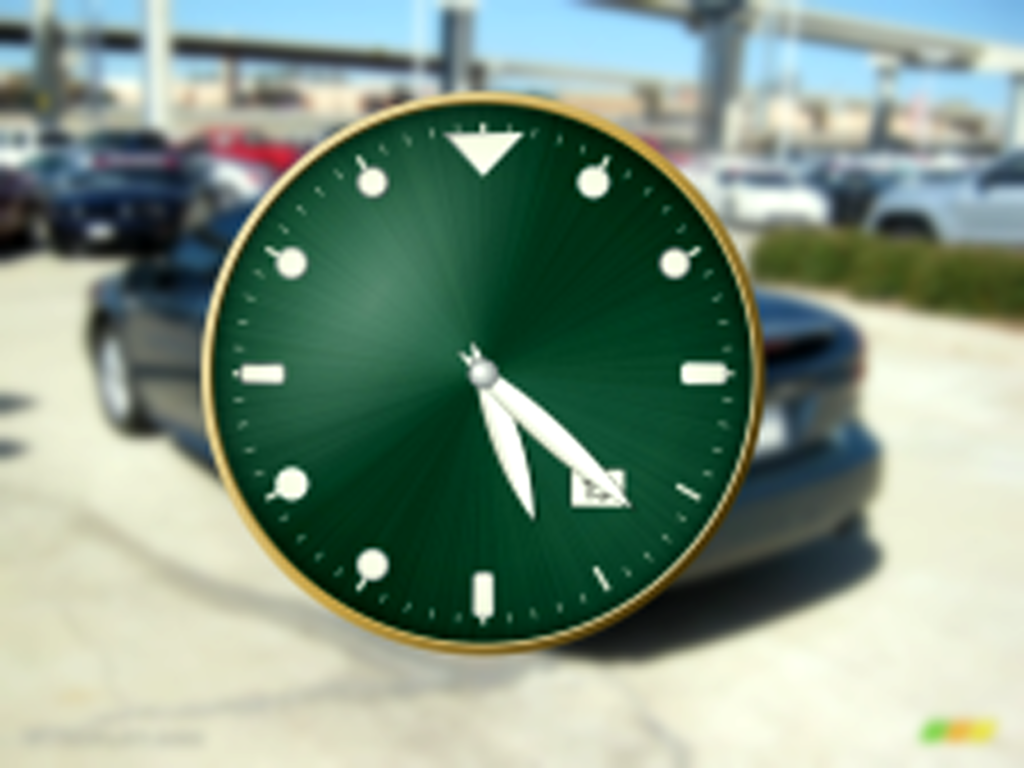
{"hour": 5, "minute": 22}
